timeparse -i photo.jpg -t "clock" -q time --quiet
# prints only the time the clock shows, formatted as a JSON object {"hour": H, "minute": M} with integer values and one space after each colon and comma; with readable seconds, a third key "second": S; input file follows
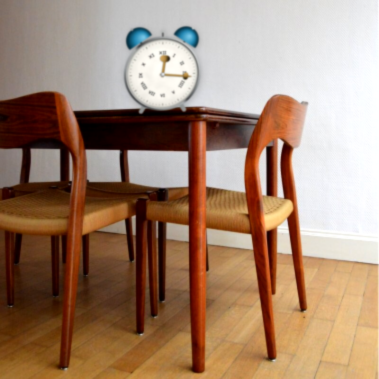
{"hour": 12, "minute": 16}
